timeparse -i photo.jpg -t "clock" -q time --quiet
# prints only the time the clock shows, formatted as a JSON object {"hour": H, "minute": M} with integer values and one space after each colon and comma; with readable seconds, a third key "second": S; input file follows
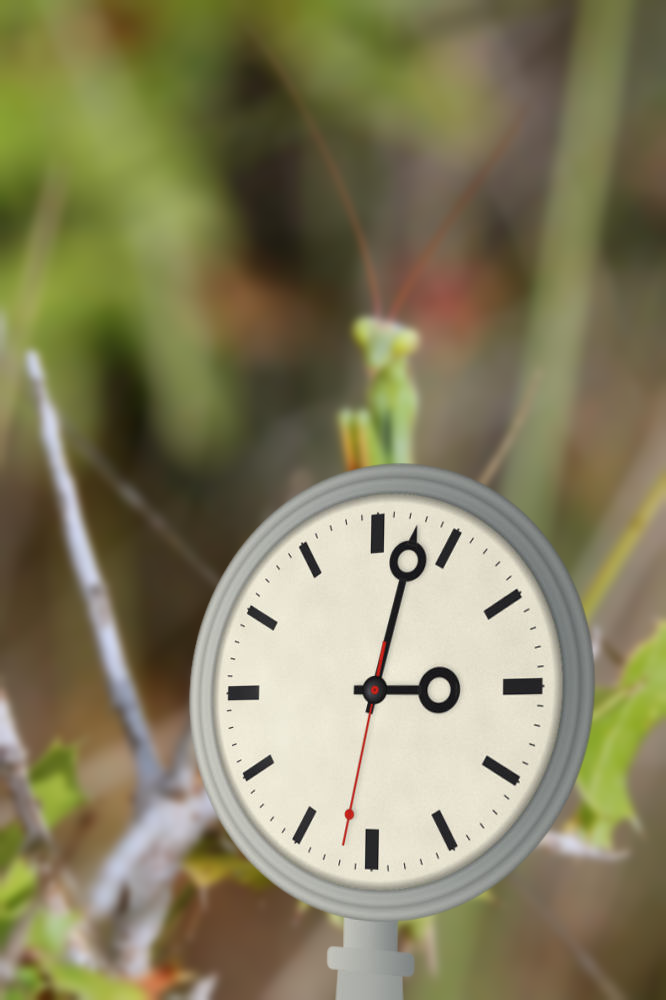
{"hour": 3, "minute": 2, "second": 32}
